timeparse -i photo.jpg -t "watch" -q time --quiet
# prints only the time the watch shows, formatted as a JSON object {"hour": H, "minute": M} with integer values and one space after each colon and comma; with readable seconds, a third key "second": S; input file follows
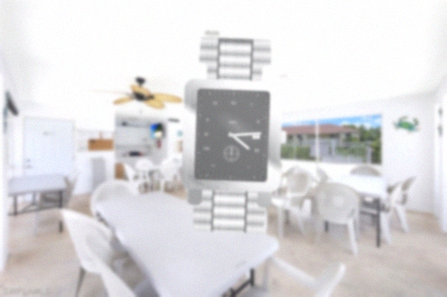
{"hour": 4, "minute": 14}
